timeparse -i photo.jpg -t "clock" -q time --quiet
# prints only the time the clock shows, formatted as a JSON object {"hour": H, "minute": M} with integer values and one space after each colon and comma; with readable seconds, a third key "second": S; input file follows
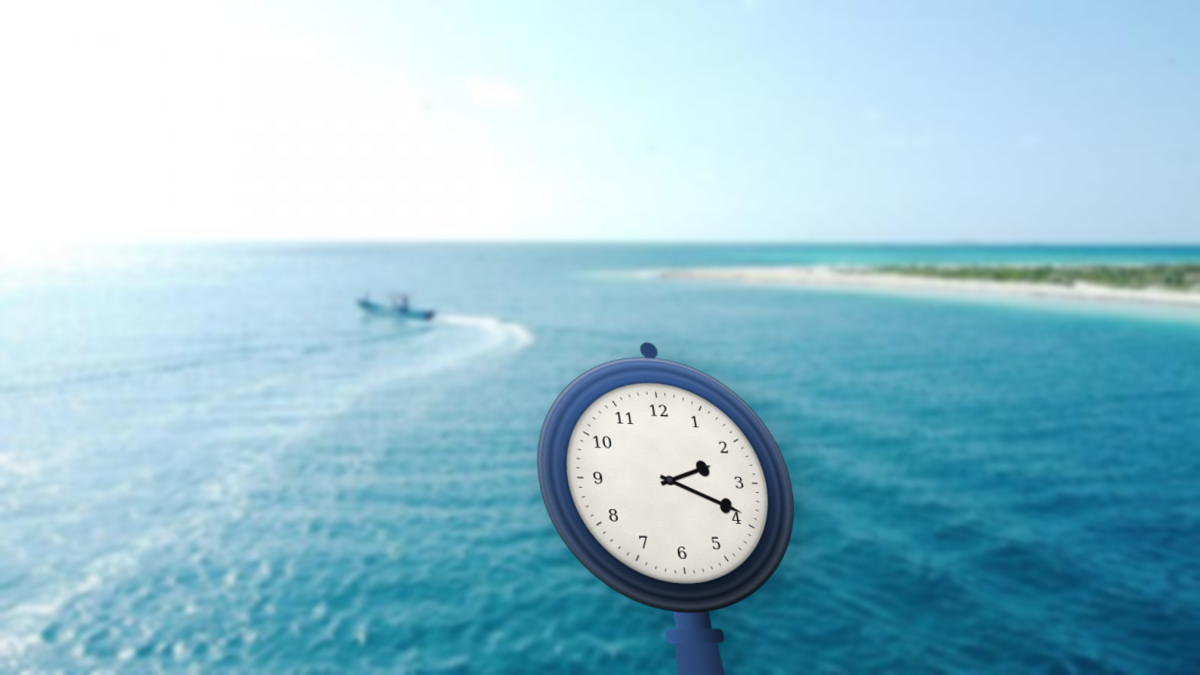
{"hour": 2, "minute": 19}
